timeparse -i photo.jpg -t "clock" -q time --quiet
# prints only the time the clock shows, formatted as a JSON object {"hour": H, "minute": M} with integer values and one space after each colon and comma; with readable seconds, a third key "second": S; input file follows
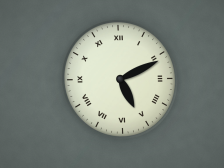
{"hour": 5, "minute": 11}
